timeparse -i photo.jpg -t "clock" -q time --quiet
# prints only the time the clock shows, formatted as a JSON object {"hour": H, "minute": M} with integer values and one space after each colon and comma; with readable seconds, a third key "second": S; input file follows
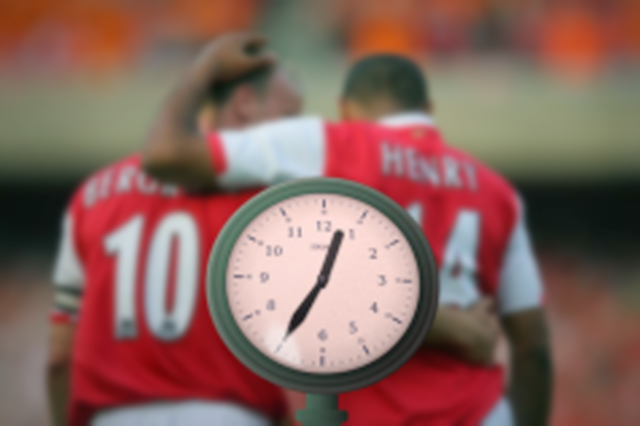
{"hour": 12, "minute": 35}
